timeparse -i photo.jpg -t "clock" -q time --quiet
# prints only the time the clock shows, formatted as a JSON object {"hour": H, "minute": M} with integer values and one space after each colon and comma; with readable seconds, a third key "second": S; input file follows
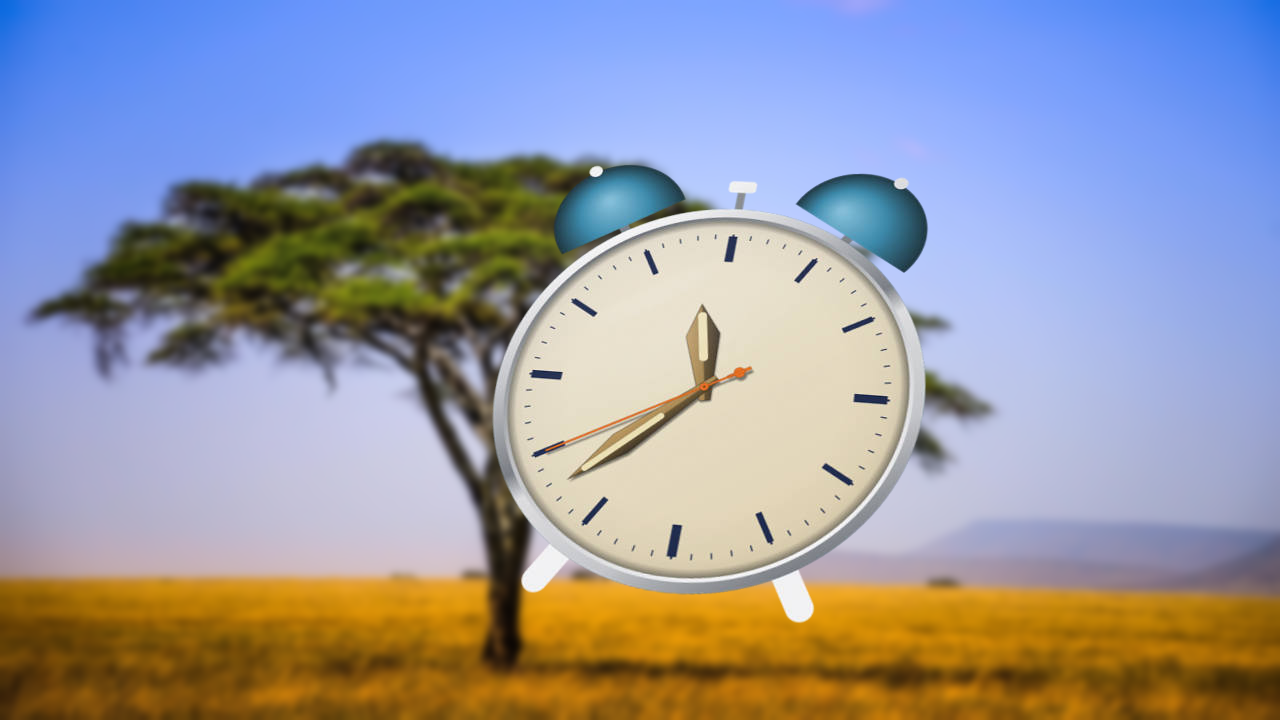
{"hour": 11, "minute": 37, "second": 40}
